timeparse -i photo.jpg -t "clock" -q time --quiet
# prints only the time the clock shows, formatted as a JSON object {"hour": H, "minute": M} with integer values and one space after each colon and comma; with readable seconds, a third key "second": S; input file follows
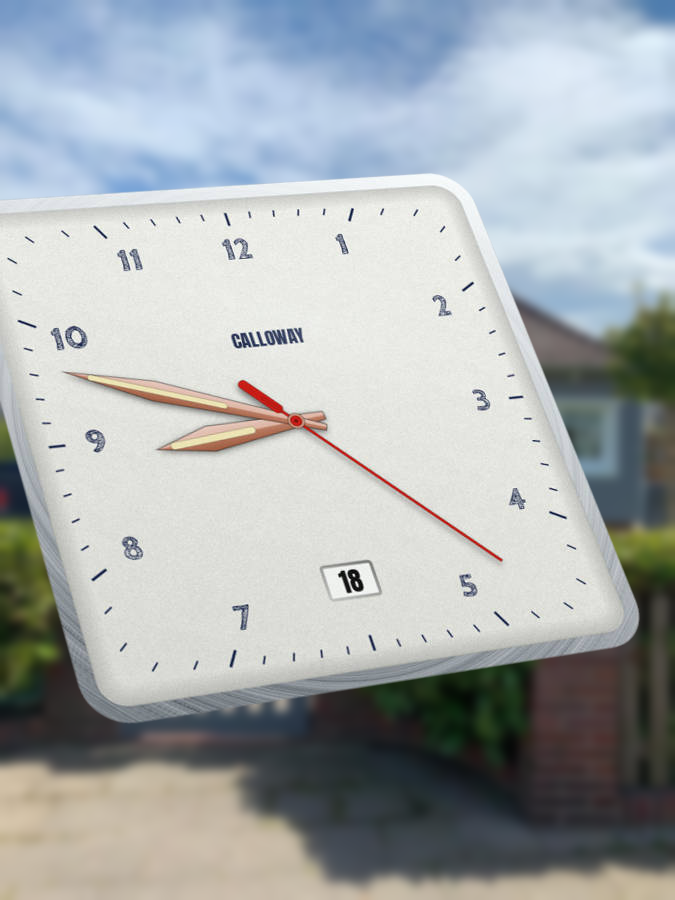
{"hour": 8, "minute": 48, "second": 23}
